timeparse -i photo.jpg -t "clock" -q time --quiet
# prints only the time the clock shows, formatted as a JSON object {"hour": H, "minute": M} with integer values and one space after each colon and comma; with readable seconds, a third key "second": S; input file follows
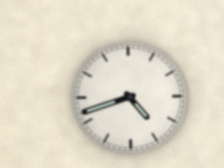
{"hour": 4, "minute": 42}
